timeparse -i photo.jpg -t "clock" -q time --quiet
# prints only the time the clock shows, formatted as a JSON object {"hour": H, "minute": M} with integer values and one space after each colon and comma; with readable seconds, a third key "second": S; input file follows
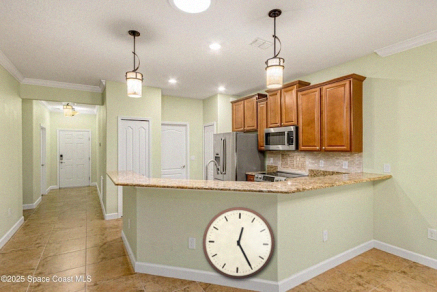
{"hour": 12, "minute": 25}
